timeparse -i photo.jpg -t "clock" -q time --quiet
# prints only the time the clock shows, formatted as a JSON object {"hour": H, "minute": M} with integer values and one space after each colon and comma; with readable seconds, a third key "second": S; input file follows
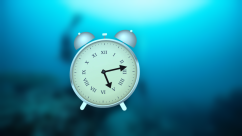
{"hour": 5, "minute": 13}
